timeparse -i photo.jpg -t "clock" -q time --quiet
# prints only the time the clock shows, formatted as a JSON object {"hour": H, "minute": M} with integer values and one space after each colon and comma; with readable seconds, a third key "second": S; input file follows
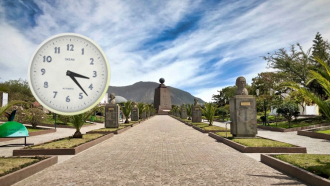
{"hour": 3, "minute": 23}
